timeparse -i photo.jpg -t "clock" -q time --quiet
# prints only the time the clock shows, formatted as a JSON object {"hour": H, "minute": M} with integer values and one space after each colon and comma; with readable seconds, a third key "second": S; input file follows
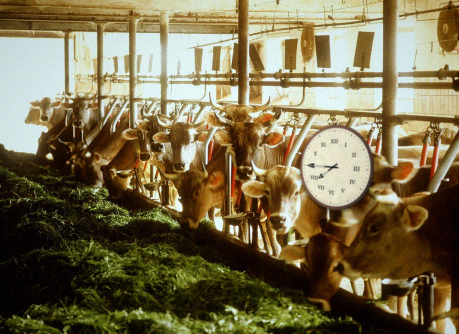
{"hour": 7, "minute": 45}
